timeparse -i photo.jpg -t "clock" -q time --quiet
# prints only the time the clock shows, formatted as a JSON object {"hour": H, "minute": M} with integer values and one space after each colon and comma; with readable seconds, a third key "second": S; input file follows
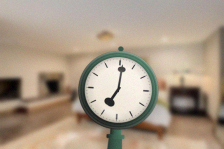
{"hour": 7, "minute": 1}
